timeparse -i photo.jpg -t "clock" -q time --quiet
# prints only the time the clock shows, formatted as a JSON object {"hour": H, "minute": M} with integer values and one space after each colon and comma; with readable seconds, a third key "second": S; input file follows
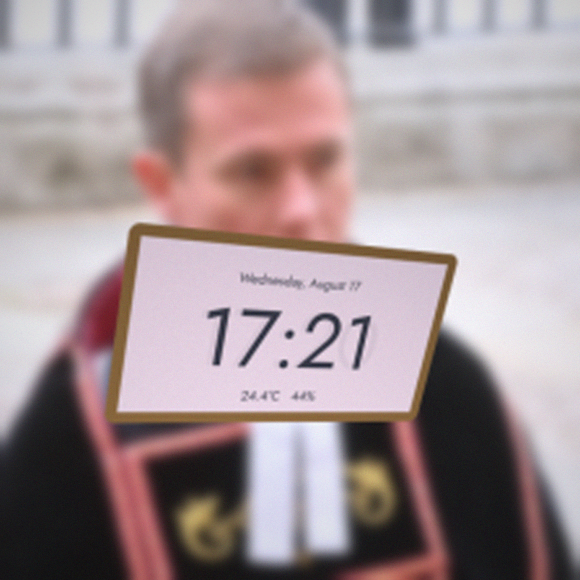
{"hour": 17, "minute": 21}
